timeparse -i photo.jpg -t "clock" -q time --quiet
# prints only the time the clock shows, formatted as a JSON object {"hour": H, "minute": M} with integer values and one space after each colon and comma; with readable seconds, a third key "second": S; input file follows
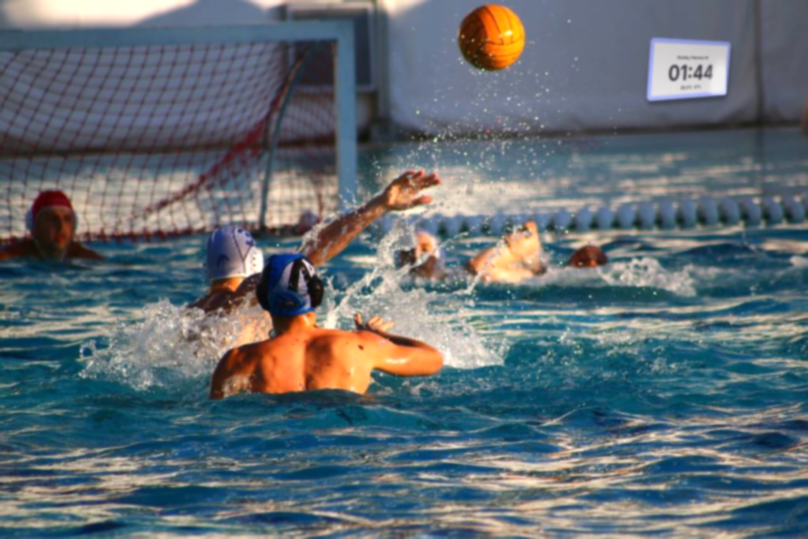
{"hour": 1, "minute": 44}
